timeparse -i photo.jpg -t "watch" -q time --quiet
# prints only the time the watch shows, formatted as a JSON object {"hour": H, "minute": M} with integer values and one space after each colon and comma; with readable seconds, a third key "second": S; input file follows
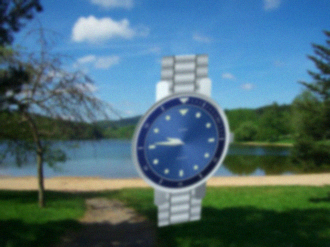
{"hour": 9, "minute": 46}
